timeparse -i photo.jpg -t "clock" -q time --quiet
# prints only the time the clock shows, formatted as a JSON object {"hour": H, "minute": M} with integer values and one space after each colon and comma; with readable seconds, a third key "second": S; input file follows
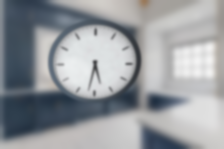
{"hour": 5, "minute": 32}
